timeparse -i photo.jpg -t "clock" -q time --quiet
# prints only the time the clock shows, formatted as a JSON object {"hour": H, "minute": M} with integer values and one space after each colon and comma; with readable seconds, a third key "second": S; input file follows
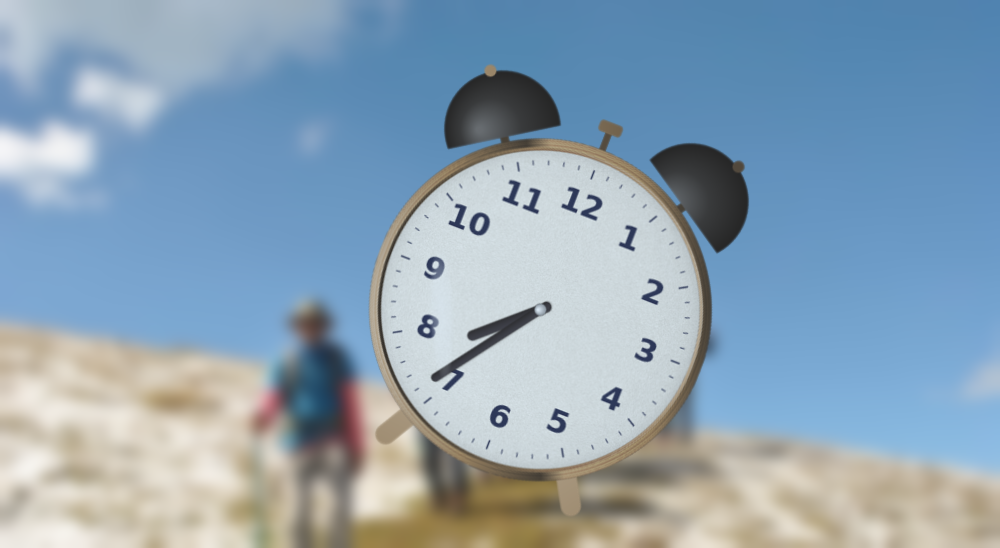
{"hour": 7, "minute": 36}
